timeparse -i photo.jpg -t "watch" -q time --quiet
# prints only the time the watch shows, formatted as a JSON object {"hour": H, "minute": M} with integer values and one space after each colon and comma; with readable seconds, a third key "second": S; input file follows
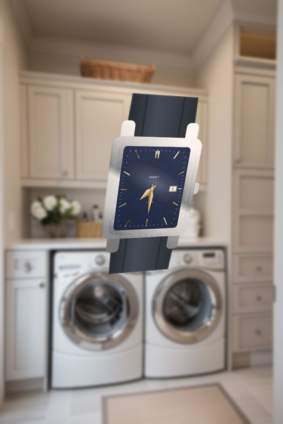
{"hour": 7, "minute": 30}
